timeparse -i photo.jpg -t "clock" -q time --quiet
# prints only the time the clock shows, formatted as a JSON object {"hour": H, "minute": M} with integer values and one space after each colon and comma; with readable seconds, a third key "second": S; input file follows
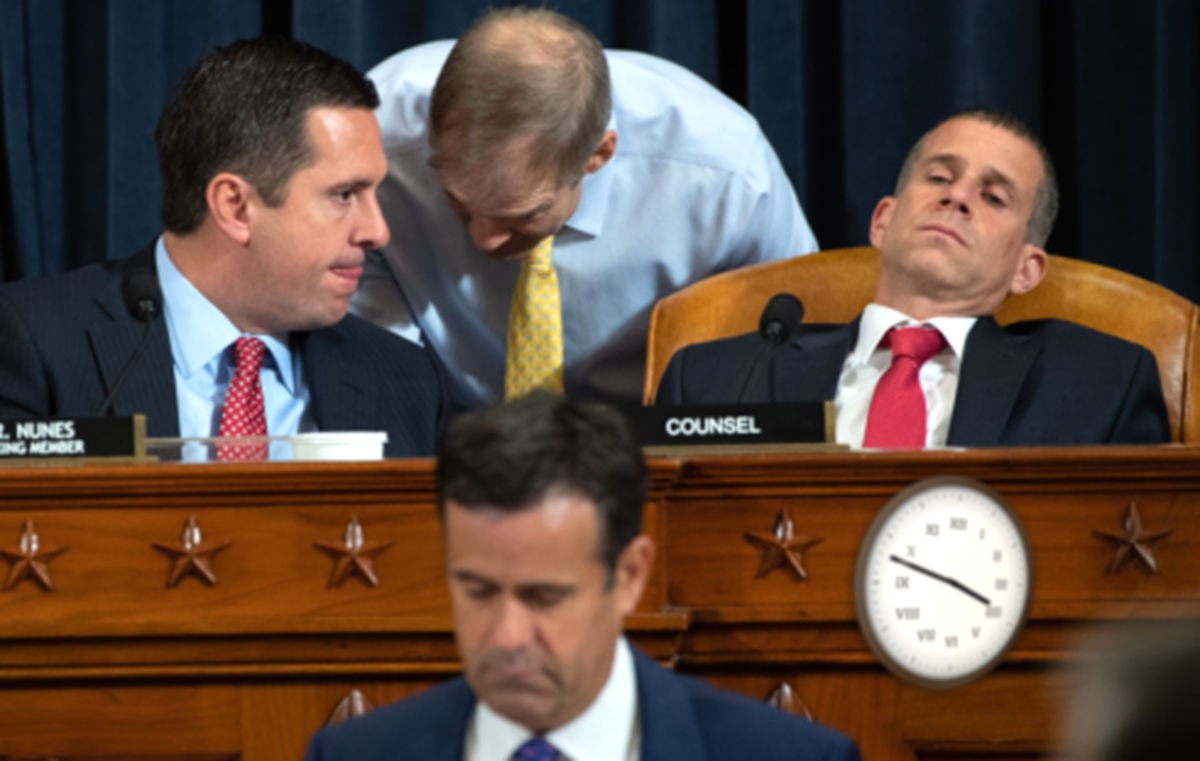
{"hour": 3, "minute": 48}
